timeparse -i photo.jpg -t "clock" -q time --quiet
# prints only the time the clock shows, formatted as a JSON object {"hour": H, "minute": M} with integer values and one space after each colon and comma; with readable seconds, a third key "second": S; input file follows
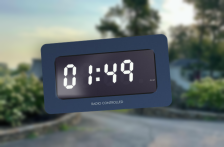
{"hour": 1, "minute": 49}
